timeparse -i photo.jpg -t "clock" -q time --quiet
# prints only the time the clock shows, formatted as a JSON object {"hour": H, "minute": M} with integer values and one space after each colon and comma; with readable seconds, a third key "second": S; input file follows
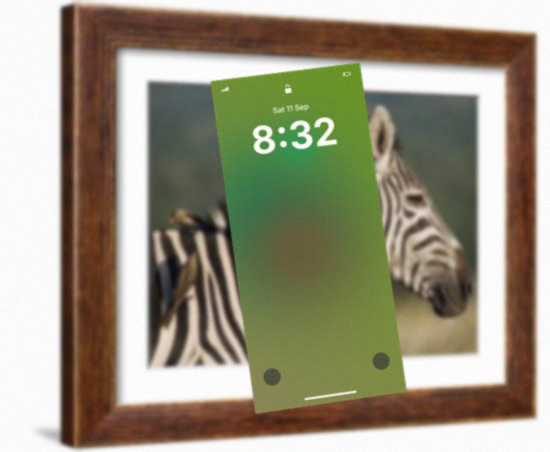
{"hour": 8, "minute": 32}
